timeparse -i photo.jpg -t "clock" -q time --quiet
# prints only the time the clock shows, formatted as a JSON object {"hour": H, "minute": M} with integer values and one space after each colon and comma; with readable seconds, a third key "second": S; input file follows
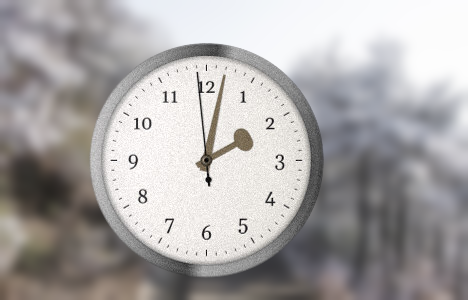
{"hour": 2, "minute": 1, "second": 59}
